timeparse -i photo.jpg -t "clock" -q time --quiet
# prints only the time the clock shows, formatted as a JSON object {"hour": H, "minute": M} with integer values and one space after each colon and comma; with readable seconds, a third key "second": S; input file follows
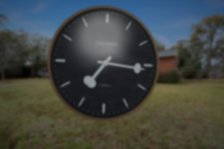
{"hour": 7, "minute": 16}
